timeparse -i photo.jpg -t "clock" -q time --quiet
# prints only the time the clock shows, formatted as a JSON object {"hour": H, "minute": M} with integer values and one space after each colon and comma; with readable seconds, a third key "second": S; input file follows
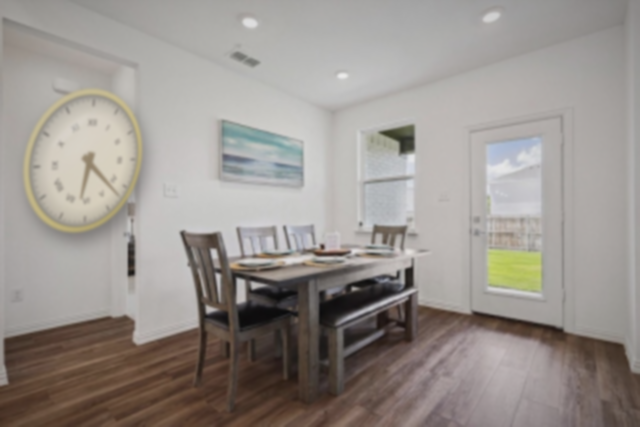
{"hour": 6, "minute": 22}
